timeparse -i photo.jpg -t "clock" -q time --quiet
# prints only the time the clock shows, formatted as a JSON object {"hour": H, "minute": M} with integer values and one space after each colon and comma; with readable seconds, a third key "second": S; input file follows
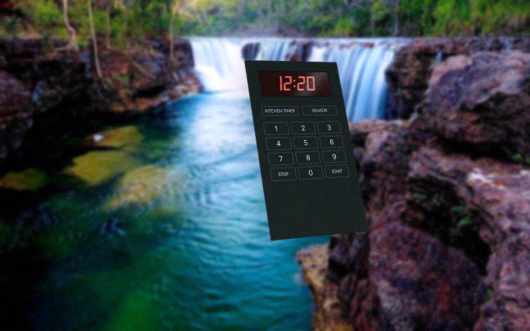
{"hour": 12, "minute": 20}
